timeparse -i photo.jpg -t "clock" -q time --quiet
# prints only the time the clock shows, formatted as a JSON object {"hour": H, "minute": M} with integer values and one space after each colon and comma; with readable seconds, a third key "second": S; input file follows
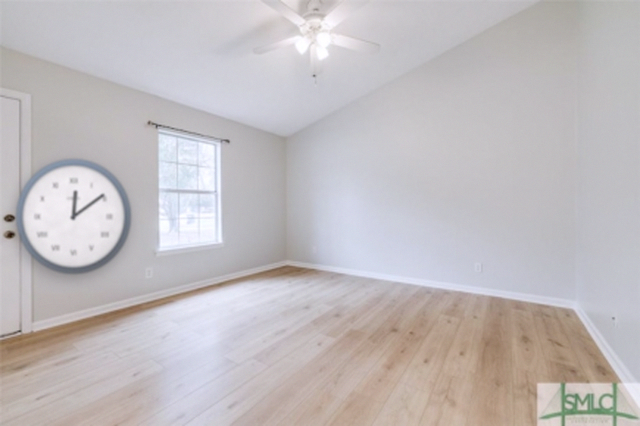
{"hour": 12, "minute": 9}
